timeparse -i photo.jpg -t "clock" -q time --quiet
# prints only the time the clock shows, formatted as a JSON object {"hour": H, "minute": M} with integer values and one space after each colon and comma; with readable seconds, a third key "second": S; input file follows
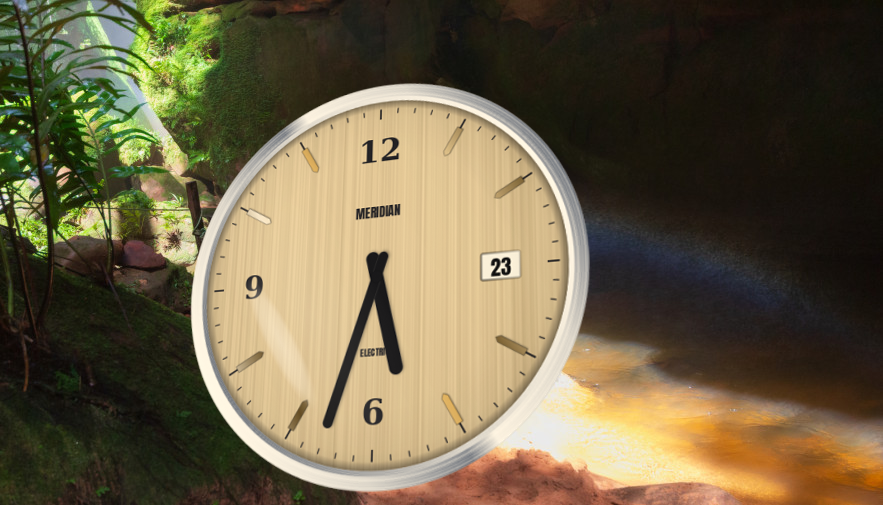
{"hour": 5, "minute": 33}
